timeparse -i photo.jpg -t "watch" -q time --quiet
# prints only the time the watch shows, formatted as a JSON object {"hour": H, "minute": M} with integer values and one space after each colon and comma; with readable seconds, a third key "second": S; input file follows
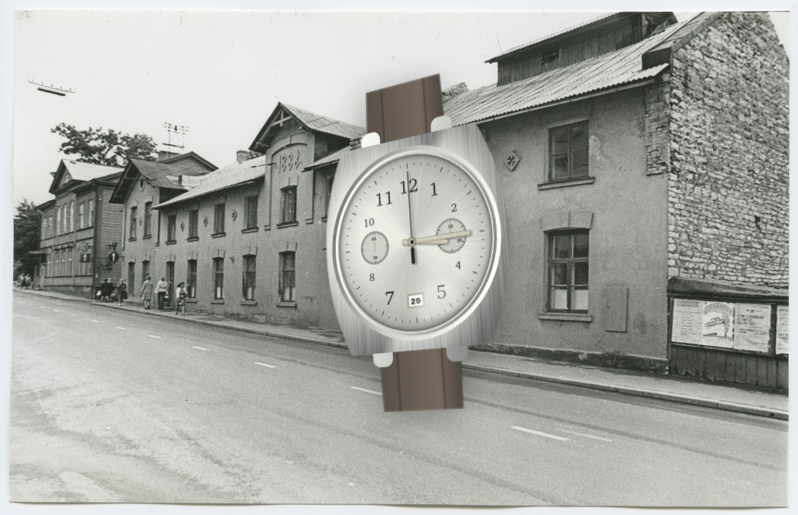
{"hour": 3, "minute": 15}
